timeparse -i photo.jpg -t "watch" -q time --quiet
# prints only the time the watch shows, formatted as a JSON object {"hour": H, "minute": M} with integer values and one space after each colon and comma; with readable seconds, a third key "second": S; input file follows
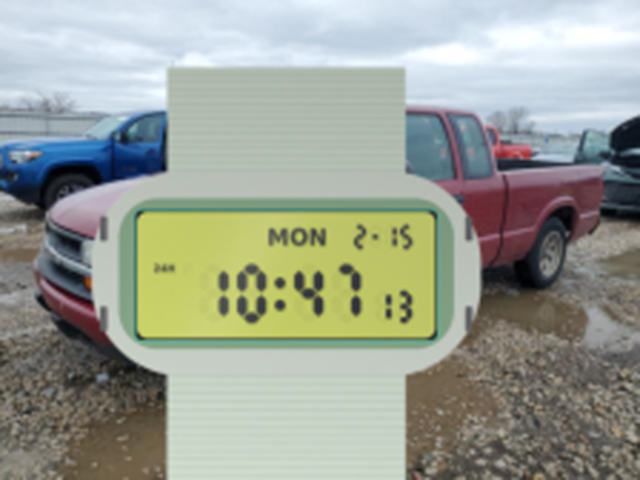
{"hour": 10, "minute": 47, "second": 13}
